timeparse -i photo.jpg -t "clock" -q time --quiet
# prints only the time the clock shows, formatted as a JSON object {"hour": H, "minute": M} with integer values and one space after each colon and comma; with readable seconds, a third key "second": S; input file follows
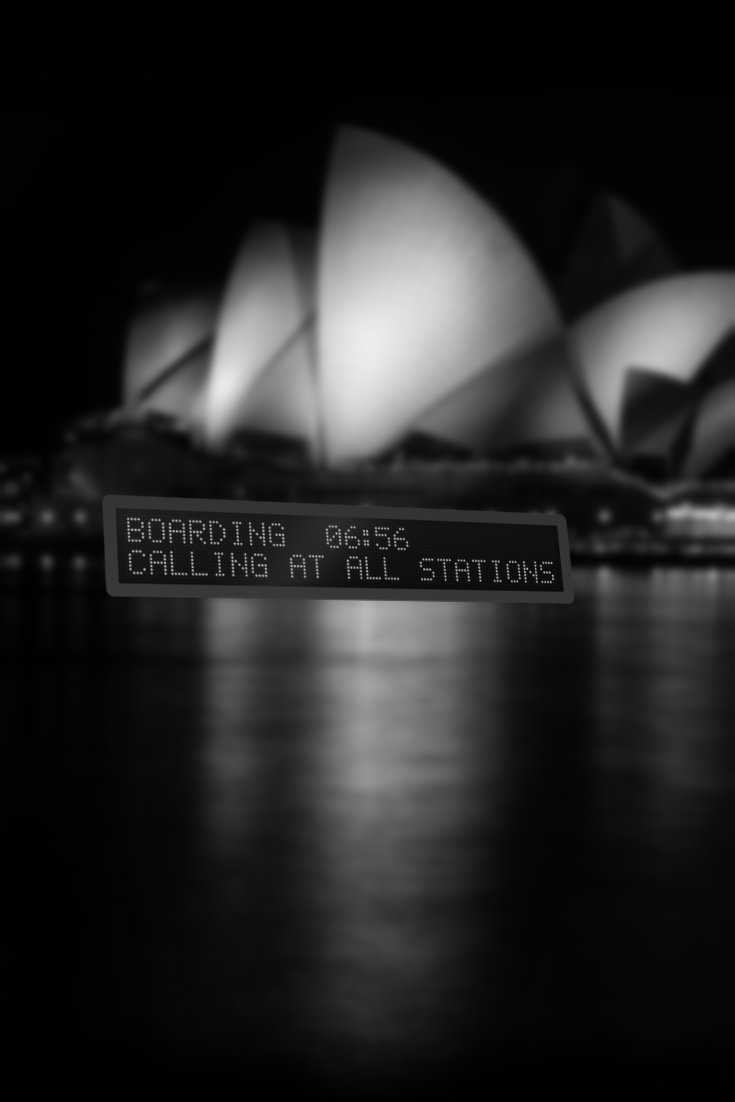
{"hour": 6, "minute": 56}
